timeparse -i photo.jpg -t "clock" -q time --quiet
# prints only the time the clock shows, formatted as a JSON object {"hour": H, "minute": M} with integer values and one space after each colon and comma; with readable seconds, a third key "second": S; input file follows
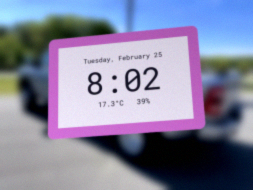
{"hour": 8, "minute": 2}
